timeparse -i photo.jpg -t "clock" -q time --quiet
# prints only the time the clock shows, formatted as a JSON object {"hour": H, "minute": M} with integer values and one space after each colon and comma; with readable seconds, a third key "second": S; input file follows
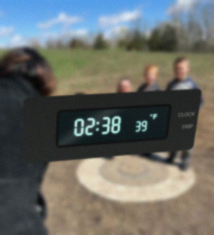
{"hour": 2, "minute": 38}
